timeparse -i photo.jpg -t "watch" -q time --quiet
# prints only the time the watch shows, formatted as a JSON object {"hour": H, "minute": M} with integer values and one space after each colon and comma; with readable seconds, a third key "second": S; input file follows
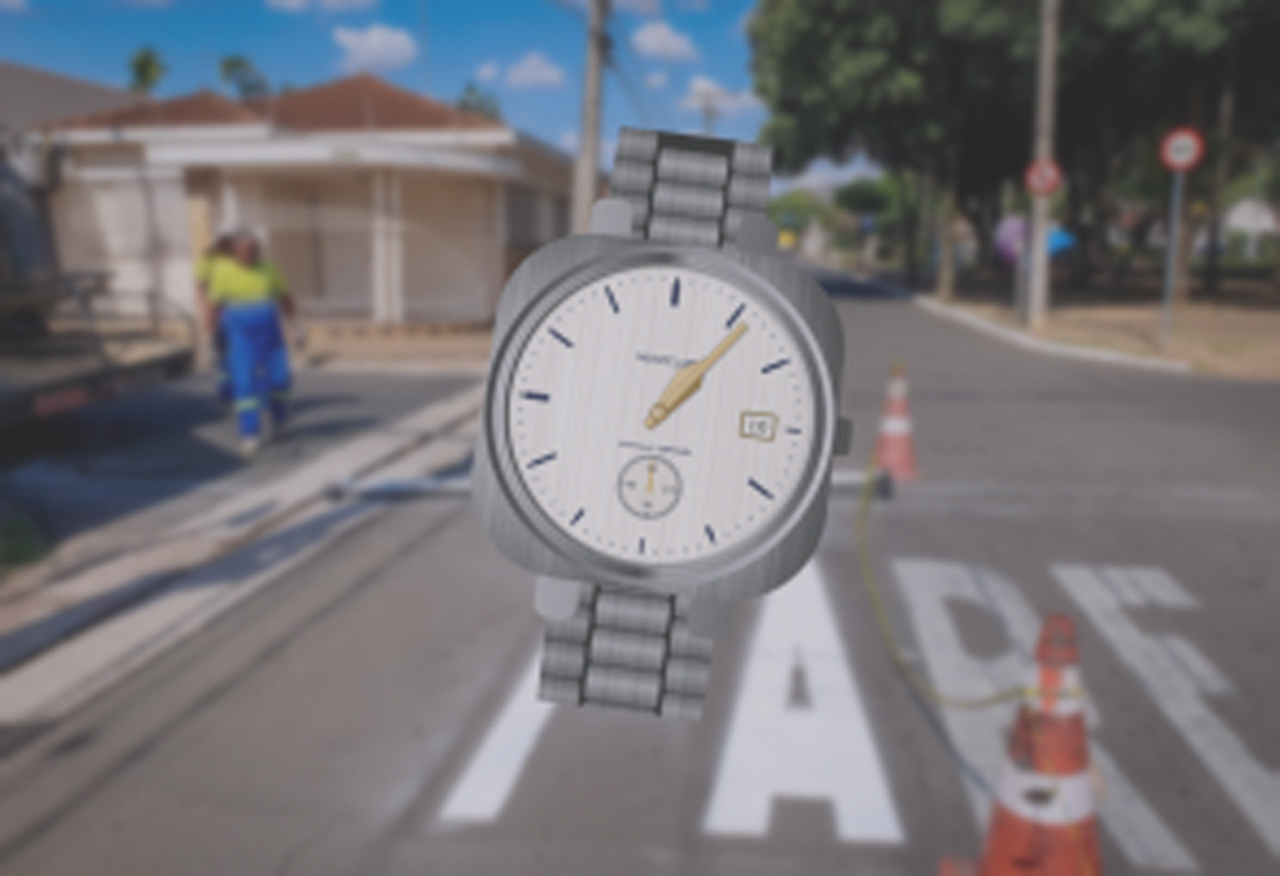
{"hour": 1, "minute": 6}
